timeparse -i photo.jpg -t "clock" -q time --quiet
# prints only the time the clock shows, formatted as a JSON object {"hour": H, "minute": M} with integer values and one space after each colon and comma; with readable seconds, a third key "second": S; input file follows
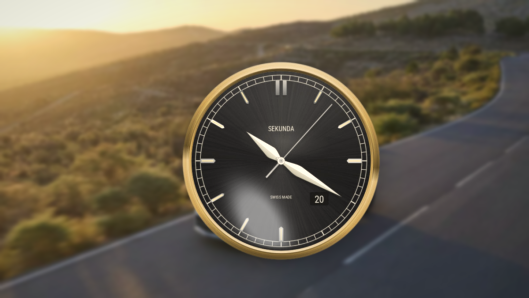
{"hour": 10, "minute": 20, "second": 7}
